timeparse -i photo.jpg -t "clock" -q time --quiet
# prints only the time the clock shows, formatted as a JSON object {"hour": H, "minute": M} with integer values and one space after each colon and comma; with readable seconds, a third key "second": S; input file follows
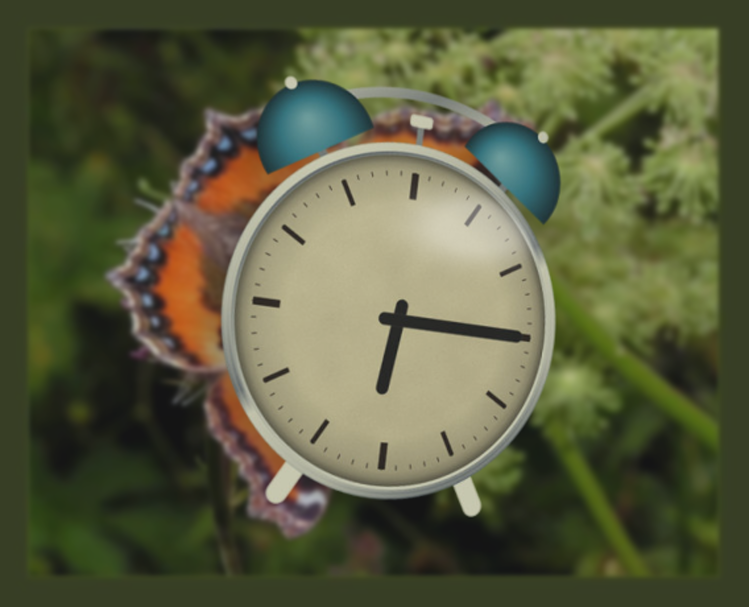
{"hour": 6, "minute": 15}
